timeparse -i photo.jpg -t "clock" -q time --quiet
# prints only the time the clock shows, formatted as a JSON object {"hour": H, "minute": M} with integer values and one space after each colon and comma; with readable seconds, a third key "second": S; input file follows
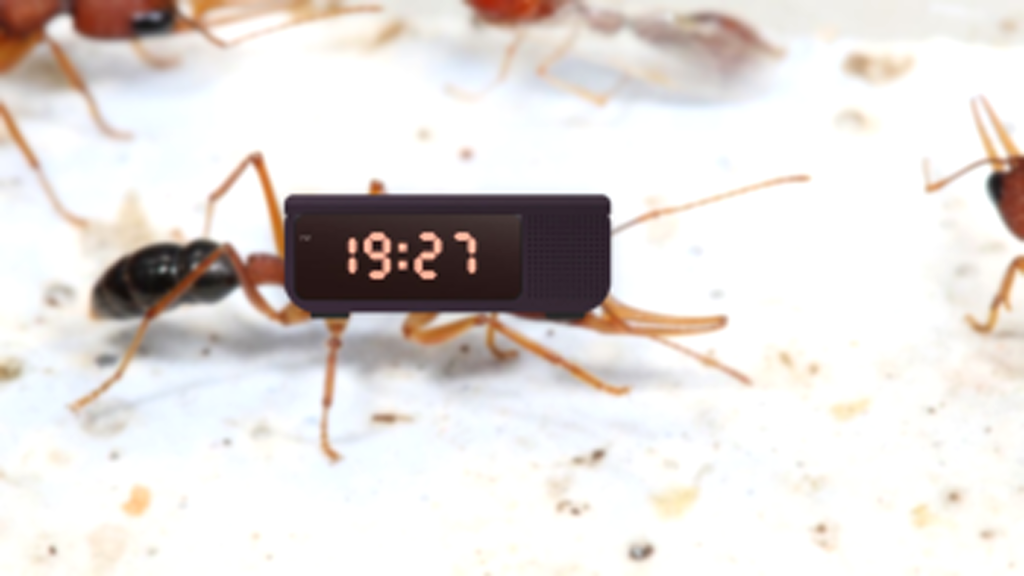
{"hour": 19, "minute": 27}
